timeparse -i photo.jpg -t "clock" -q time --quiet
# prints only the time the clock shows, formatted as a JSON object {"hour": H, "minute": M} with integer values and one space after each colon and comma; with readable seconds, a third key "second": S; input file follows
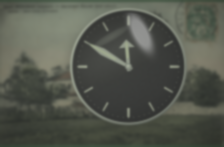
{"hour": 11, "minute": 50}
